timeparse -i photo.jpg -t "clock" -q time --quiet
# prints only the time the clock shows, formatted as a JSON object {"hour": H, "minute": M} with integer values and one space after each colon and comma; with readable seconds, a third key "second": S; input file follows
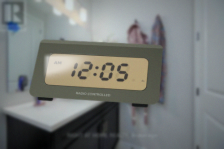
{"hour": 12, "minute": 5}
